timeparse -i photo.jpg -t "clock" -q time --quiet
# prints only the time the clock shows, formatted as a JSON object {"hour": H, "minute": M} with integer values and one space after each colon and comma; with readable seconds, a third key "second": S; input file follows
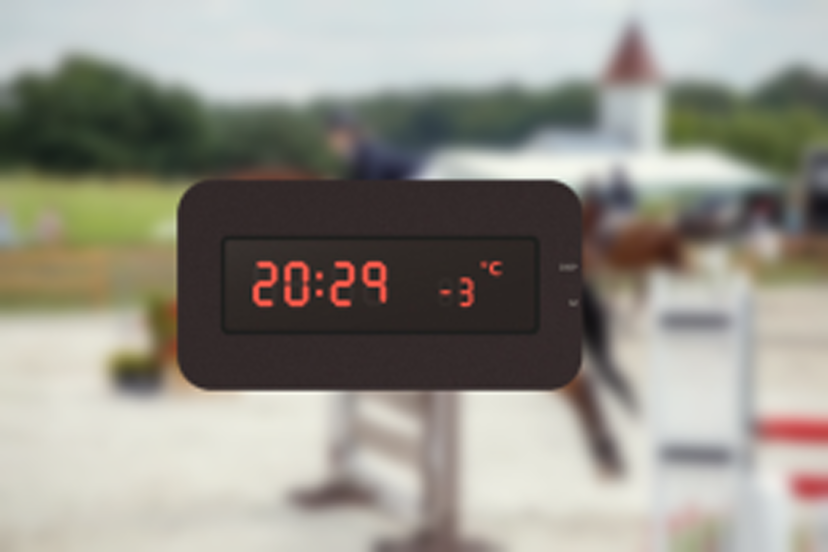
{"hour": 20, "minute": 29}
